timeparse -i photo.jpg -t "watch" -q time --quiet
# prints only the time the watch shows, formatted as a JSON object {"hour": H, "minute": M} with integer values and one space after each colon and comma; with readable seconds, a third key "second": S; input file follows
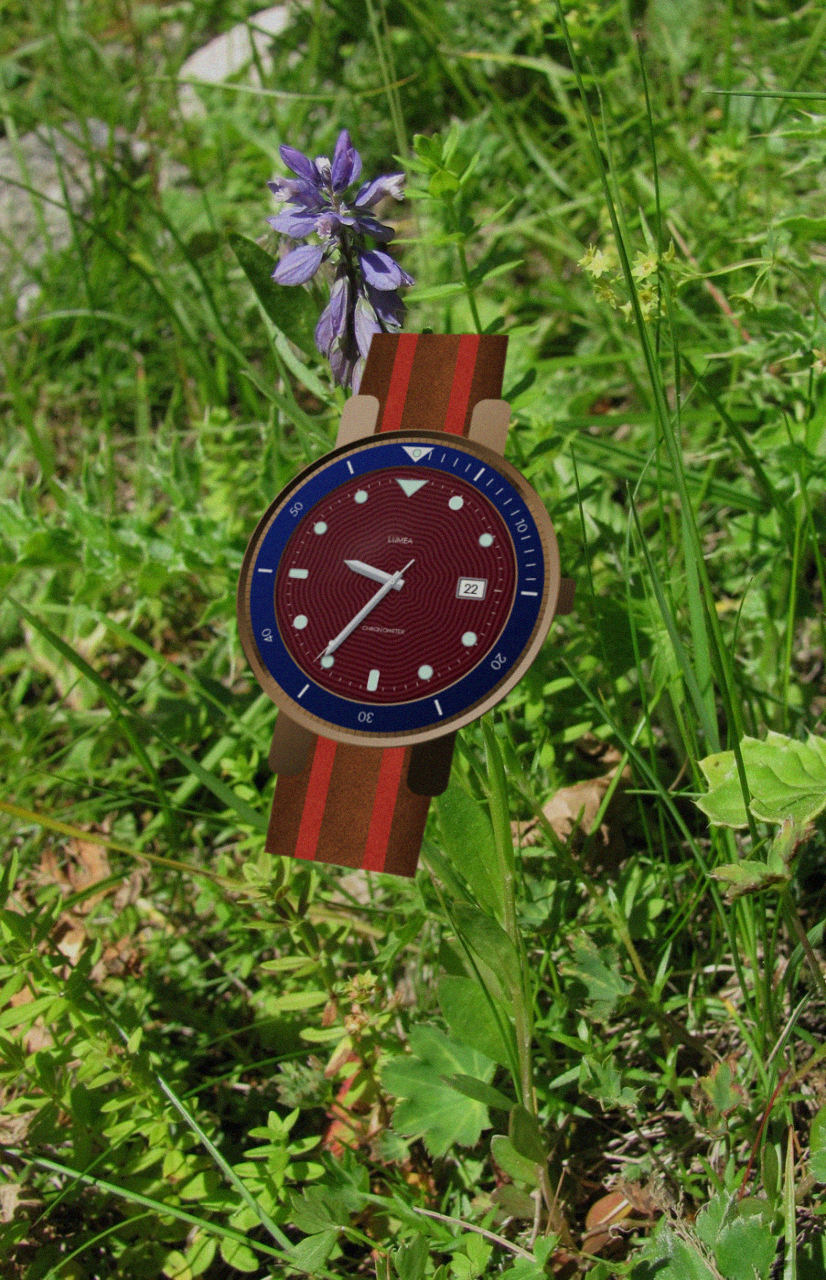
{"hour": 9, "minute": 35, "second": 36}
